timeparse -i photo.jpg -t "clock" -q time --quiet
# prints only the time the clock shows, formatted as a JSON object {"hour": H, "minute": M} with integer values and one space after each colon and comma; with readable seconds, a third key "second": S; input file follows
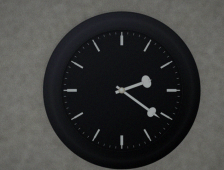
{"hour": 2, "minute": 21}
